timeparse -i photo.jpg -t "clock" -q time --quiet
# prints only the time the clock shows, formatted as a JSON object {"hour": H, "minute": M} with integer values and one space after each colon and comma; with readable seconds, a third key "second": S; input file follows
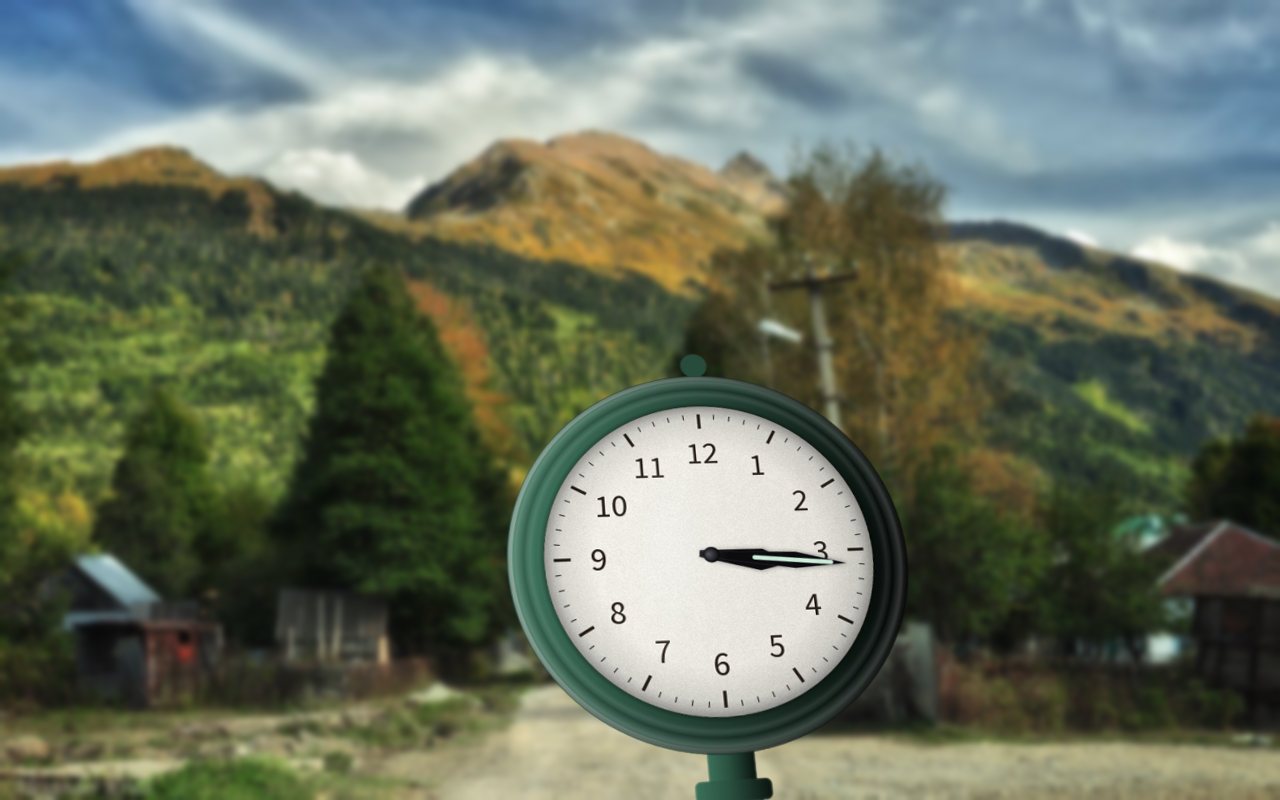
{"hour": 3, "minute": 16}
